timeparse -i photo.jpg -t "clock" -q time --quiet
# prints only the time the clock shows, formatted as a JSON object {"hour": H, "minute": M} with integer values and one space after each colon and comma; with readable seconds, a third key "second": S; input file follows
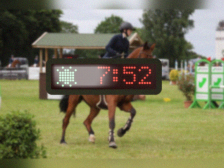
{"hour": 7, "minute": 52}
